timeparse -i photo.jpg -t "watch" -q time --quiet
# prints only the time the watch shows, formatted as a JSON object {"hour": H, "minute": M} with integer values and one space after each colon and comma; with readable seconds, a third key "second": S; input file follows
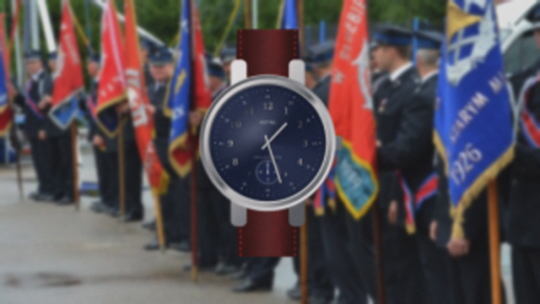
{"hour": 1, "minute": 27}
